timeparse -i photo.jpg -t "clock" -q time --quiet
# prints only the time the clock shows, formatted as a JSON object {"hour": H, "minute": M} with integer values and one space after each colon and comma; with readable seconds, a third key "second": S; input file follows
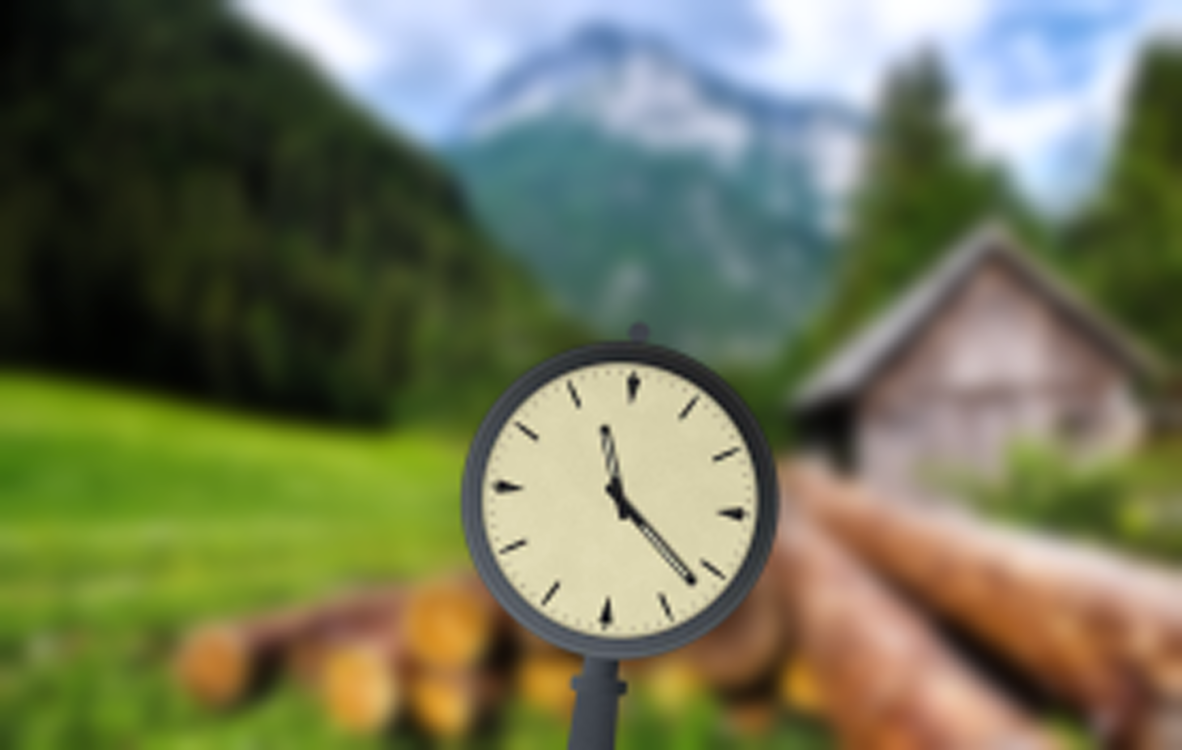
{"hour": 11, "minute": 22}
